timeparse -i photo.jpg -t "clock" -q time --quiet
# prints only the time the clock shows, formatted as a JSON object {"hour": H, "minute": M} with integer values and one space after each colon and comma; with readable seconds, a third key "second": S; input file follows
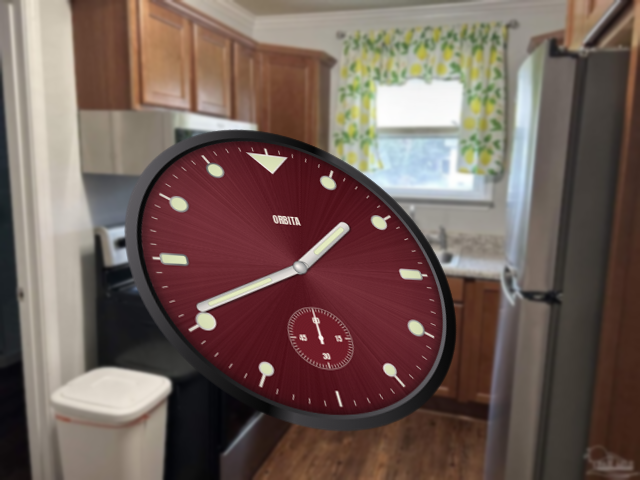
{"hour": 1, "minute": 41}
